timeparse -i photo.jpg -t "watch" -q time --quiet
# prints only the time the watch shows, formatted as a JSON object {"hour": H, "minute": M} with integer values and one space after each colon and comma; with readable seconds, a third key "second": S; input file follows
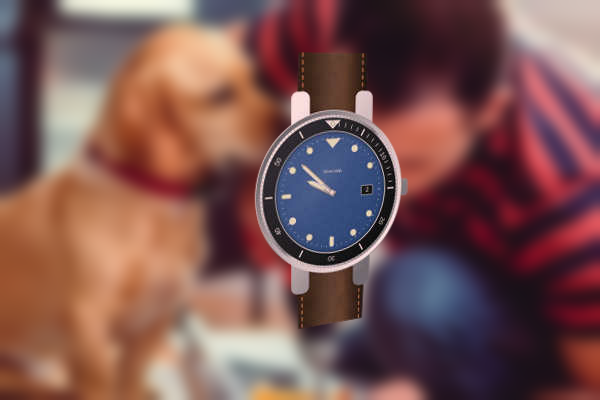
{"hour": 9, "minute": 52}
